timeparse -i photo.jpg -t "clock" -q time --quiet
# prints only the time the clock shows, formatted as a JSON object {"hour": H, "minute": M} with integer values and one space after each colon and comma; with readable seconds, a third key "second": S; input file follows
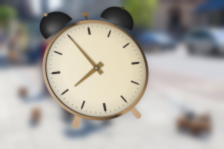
{"hour": 7, "minute": 55}
